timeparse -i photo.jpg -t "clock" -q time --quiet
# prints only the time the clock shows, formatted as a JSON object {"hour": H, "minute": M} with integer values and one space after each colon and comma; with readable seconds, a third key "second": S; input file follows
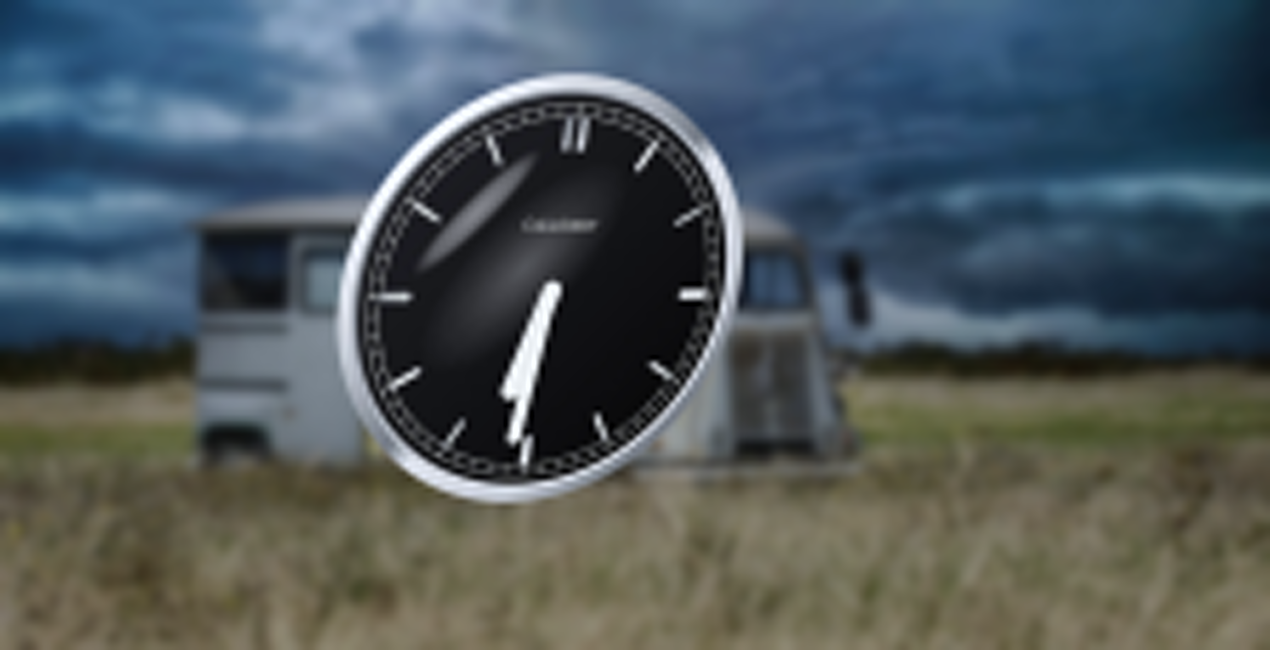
{"hour": 6, "minute": 31}
